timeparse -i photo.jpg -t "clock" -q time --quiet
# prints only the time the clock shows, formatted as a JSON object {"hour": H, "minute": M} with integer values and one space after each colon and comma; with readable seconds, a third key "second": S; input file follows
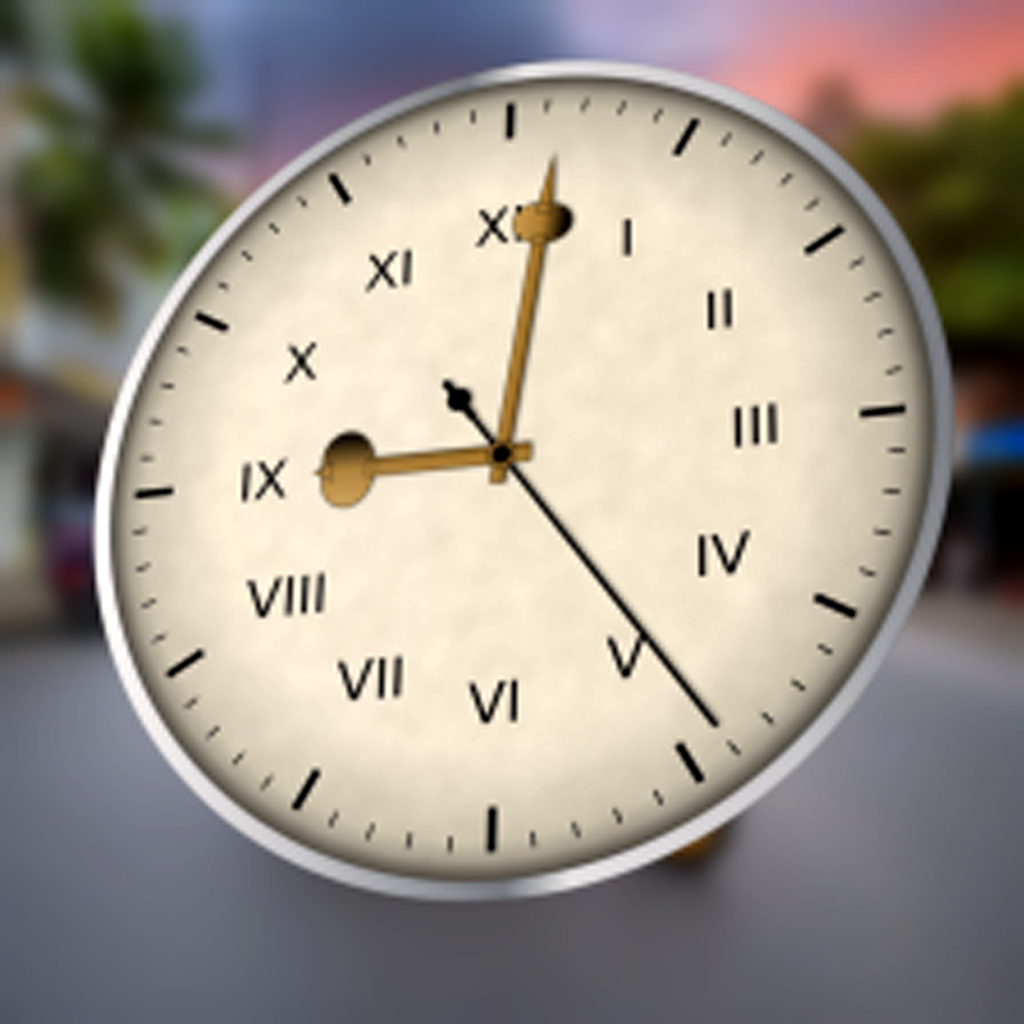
{"hour": 9, "minute": 1, "second": 24}
